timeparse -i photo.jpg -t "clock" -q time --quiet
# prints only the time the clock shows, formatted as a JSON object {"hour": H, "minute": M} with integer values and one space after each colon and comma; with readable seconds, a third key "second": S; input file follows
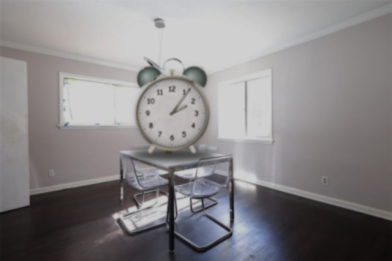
{"hour": 2, "minute": 6}
